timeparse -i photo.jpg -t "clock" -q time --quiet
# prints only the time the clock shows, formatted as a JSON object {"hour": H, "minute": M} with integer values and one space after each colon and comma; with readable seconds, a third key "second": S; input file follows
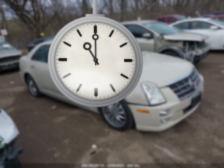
{"hour": 11, "minute": 0}
